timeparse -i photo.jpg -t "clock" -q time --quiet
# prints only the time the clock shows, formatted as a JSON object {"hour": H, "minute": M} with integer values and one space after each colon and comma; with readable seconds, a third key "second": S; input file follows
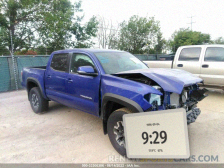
{"hour": 9, "minute": 29}
